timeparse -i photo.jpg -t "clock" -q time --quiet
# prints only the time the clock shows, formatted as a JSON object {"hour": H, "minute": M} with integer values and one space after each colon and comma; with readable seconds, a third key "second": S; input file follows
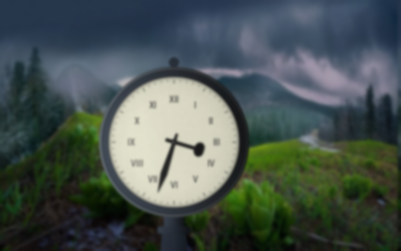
{"hour": 3, "minute": 33}
